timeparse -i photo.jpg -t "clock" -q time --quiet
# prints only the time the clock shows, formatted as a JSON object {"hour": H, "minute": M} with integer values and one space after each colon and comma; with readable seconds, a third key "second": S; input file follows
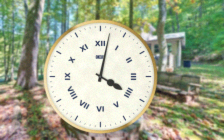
{"hour": 4, "minute": 2}
